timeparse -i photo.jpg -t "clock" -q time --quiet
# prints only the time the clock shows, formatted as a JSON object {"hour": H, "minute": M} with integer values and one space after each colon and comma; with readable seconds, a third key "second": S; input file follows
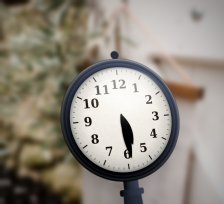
{"hour": 5, "minute": 29}
